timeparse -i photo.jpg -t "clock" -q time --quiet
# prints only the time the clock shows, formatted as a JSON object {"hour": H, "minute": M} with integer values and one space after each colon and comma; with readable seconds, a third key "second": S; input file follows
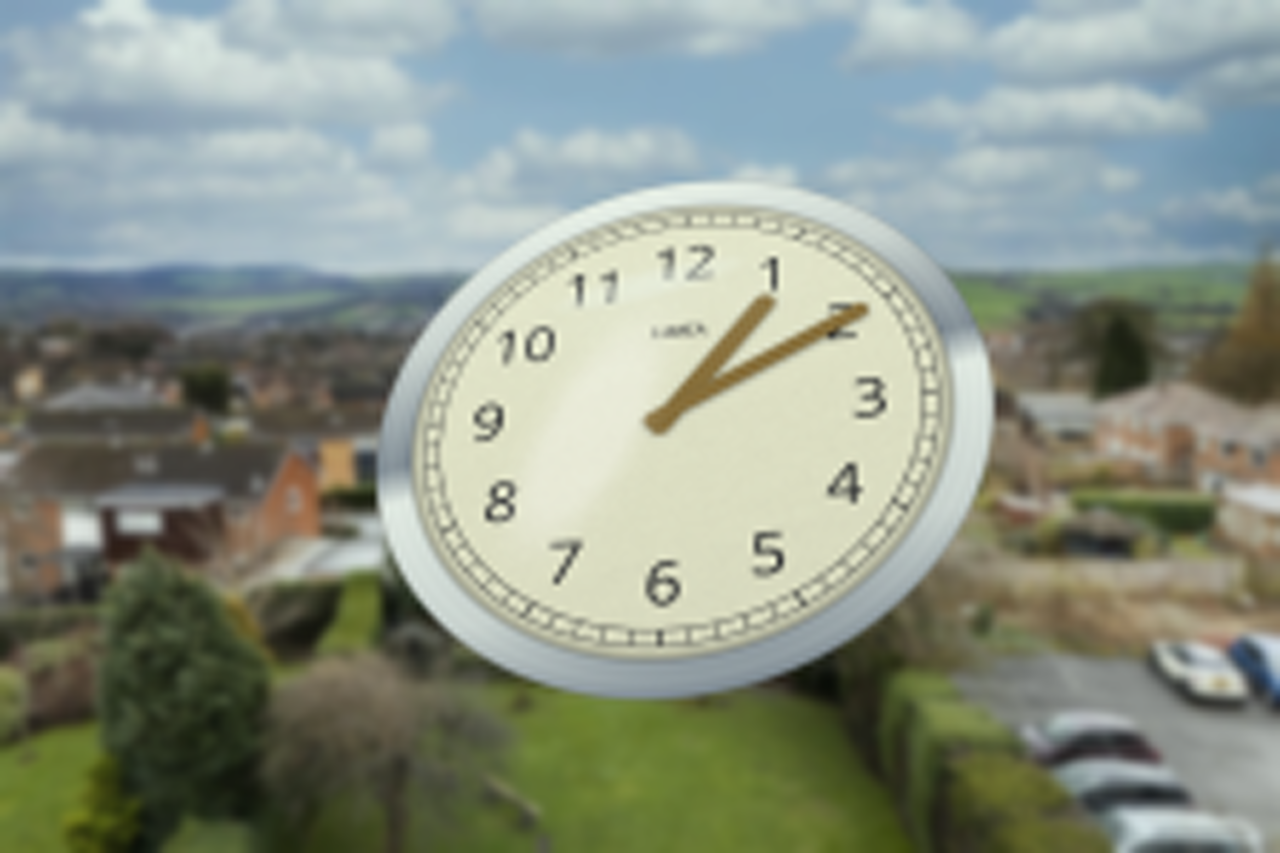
{"hour": 1, "minute": 10}
